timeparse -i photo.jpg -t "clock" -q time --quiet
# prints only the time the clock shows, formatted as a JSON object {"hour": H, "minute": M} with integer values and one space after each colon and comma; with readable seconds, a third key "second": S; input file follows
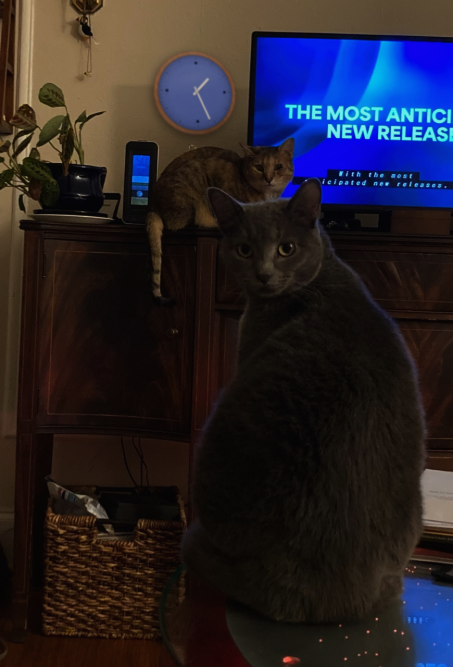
{"hour": 1, "minute": 26}
